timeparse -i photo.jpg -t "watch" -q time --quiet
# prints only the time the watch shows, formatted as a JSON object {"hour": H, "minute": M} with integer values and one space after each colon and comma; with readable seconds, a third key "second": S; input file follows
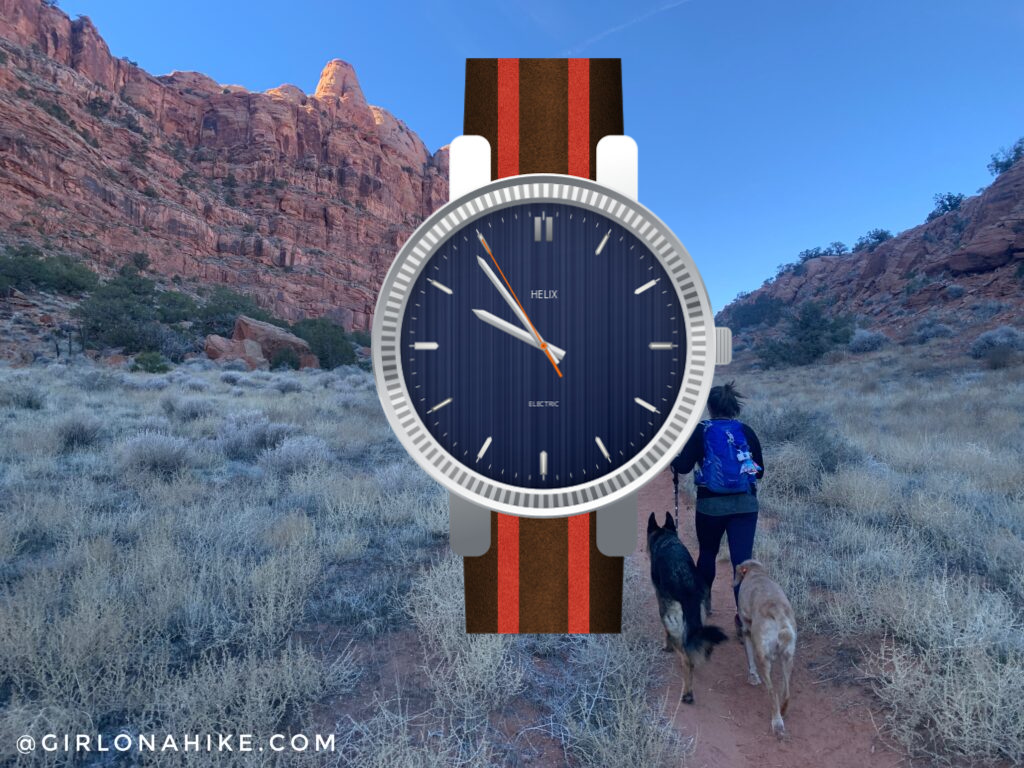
{"hour": 9, "minute": 53, "second": 55}
